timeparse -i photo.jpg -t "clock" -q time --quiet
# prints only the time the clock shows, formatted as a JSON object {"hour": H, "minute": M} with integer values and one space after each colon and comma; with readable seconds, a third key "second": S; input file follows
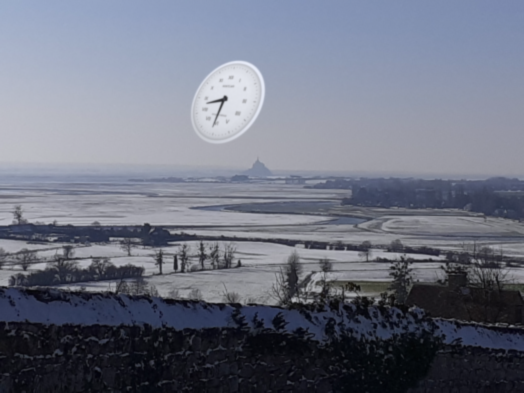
{"hour": 8, "minute": 31}
